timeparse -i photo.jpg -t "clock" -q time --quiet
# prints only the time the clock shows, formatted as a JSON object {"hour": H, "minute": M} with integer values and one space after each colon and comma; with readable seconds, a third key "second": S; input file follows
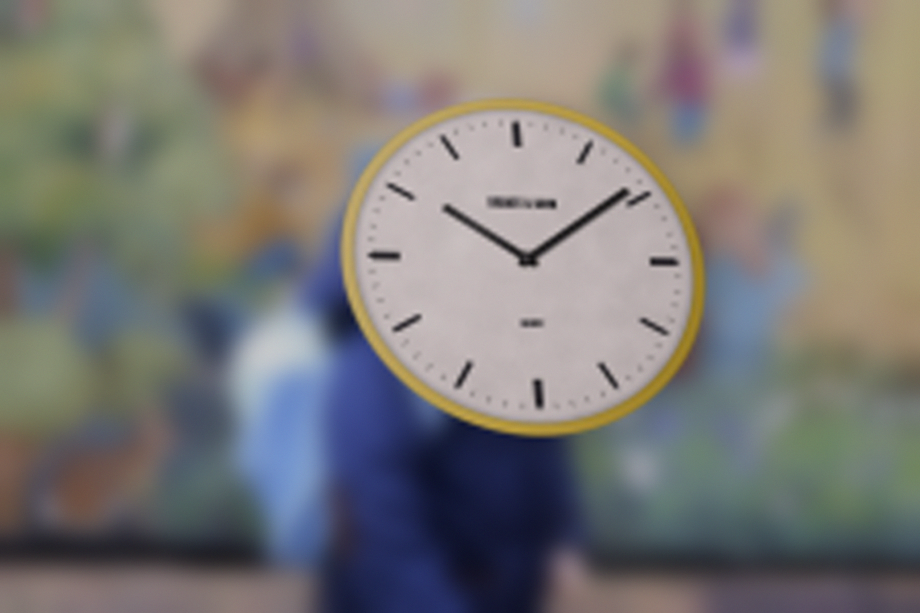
{"hour": 10, "minute": 9}
